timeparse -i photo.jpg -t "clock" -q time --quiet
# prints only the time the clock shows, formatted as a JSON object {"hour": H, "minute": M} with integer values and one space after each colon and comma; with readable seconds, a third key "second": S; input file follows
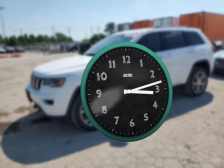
{"hour": 3, "minute": 13}
